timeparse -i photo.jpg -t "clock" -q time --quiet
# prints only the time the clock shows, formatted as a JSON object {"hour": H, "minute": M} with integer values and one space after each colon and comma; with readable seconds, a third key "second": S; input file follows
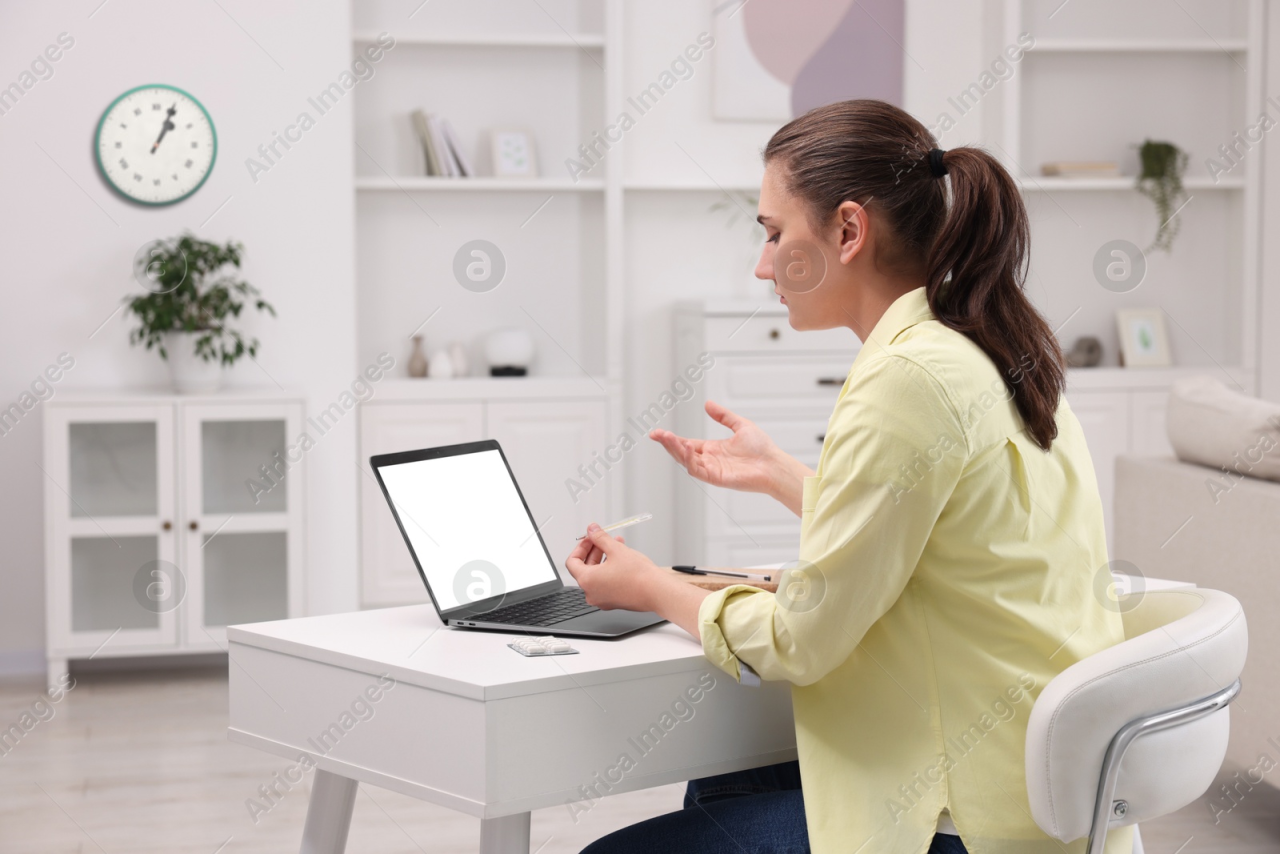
{"hour": 1, "minute": 4}
